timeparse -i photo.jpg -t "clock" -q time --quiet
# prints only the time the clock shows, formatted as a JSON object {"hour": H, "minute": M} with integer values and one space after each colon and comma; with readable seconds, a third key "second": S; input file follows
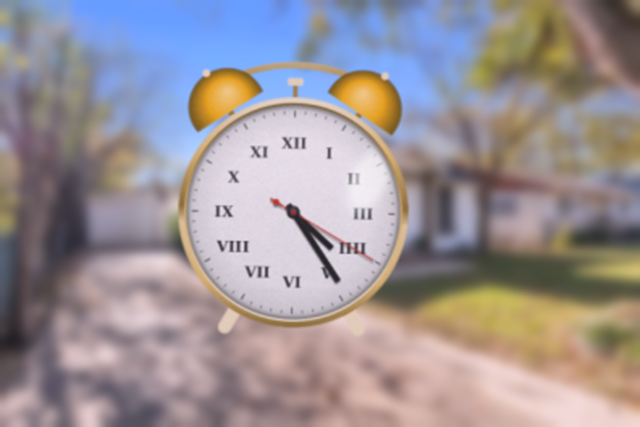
{"hour": 4, "minute": 24, "second": 20}
